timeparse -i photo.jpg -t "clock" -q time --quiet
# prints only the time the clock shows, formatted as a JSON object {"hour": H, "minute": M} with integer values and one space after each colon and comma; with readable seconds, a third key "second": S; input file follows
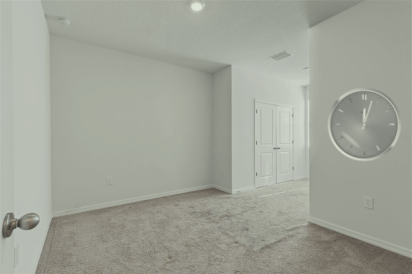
{"hour": 12, "minute": 3}
